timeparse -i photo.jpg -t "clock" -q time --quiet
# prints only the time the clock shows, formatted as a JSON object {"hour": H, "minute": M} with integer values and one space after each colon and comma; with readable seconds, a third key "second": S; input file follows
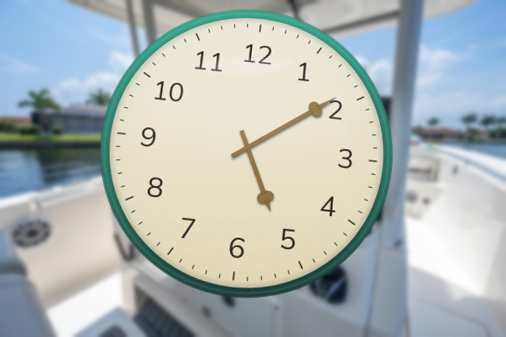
{"hour": 5, "minute": 9}
